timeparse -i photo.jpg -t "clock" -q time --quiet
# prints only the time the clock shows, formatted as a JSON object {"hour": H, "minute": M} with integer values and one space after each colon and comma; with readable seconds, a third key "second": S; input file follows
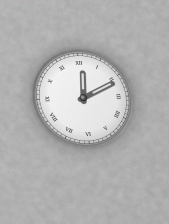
{"hour": 12, "minute": 11}
